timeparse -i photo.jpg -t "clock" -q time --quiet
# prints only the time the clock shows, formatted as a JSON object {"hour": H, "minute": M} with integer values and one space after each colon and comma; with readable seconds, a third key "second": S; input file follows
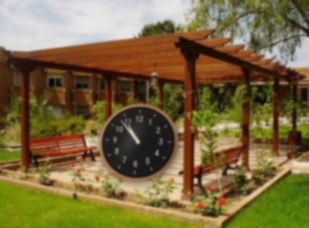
{"hour": 10, "minute": 53}
